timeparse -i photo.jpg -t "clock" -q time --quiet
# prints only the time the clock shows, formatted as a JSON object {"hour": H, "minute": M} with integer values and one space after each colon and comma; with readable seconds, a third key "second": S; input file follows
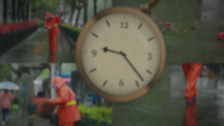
{"hour": 9, "minute": 23}
